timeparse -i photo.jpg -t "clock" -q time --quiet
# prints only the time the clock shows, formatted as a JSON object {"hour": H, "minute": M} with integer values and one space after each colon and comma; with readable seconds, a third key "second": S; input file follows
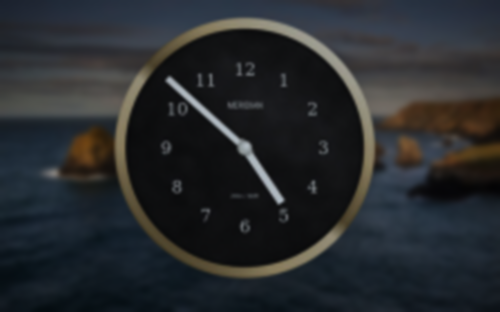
{"hour": 4, "minute": 52}
